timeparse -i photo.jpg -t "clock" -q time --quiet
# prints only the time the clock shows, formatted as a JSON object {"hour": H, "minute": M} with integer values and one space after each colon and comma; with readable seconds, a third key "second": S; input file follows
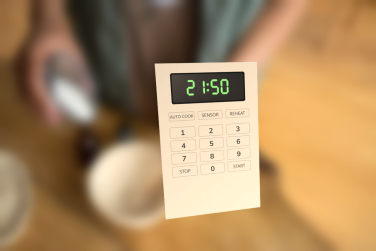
{"hour": 21, "minute": 50}
